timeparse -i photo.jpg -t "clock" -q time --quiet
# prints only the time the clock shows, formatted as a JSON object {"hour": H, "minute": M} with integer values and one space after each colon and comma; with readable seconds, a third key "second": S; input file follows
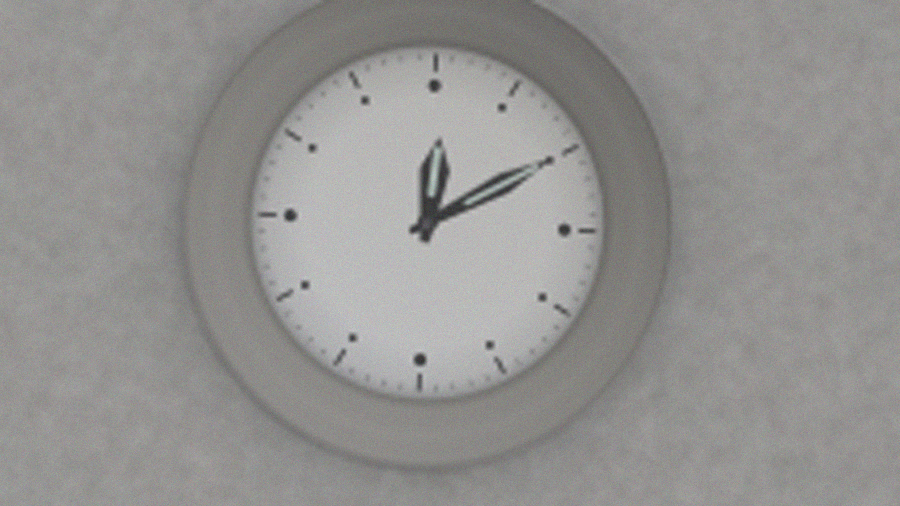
{"hour": 12, "minute": 10}
